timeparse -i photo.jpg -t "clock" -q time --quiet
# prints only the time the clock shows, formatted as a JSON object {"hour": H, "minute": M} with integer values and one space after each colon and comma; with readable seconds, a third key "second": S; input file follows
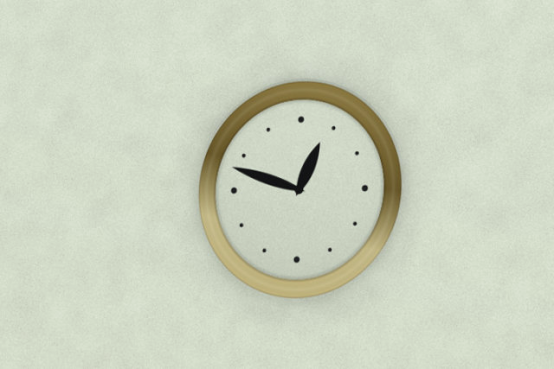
{"hour": 12, "minute": 48}
